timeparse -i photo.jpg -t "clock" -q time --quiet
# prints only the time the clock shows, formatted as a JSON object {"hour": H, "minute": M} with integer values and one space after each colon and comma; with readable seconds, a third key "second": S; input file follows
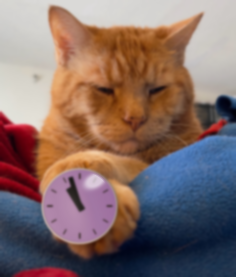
{"hour": 10, "minute": 57}
